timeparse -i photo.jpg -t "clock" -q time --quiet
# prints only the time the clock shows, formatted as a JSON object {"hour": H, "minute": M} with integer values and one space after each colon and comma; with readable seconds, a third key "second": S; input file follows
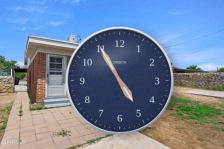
{"hour": 4, "minute": 55}
